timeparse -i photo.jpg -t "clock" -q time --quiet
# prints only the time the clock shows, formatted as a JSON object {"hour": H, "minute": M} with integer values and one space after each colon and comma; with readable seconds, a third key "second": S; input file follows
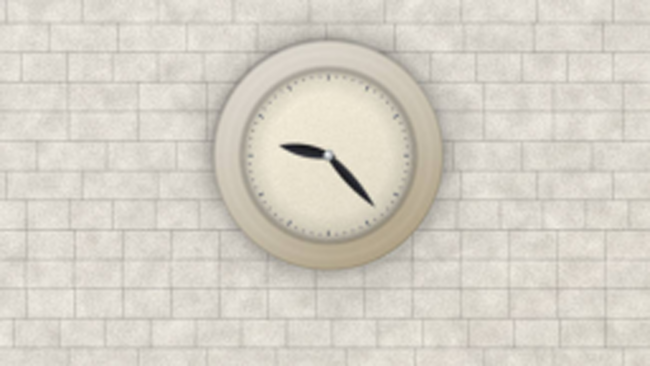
{"hour": 9, "minute": 23}
